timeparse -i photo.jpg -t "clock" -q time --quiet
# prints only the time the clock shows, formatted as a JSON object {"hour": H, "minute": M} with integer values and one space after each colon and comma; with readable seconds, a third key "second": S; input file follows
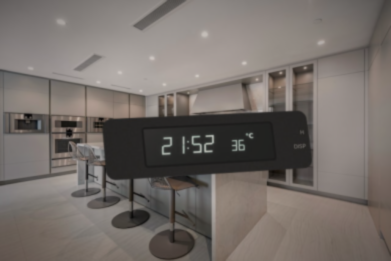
{"hour": 21, "minute": 52}
